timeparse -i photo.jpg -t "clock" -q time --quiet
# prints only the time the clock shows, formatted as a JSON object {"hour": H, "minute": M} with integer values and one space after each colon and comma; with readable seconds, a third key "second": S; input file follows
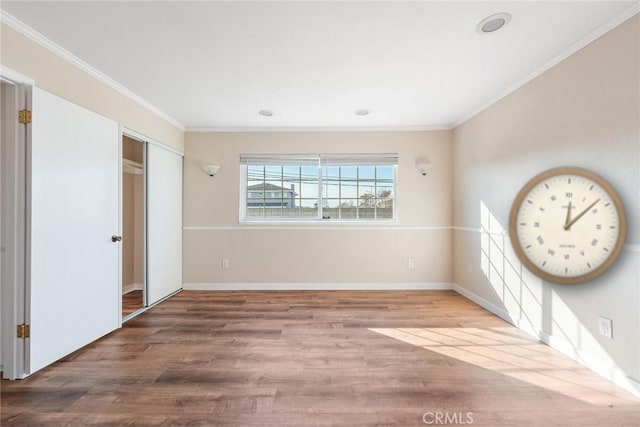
{"hour": 12, "minute": 8}
